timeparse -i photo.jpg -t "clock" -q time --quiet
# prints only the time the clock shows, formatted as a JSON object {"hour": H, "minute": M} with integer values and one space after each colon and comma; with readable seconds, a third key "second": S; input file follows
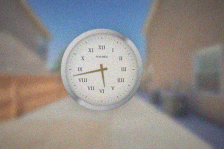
{"hour": 5, "minute": 43}
